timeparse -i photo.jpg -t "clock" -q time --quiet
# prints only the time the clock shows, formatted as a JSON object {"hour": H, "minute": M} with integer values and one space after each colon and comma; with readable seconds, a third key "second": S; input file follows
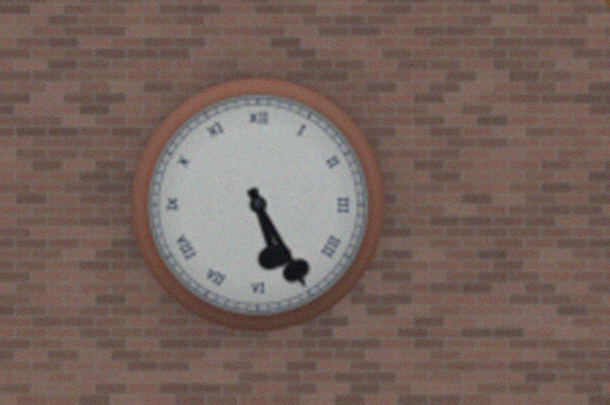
{"hour": 5, "minute": 25}
